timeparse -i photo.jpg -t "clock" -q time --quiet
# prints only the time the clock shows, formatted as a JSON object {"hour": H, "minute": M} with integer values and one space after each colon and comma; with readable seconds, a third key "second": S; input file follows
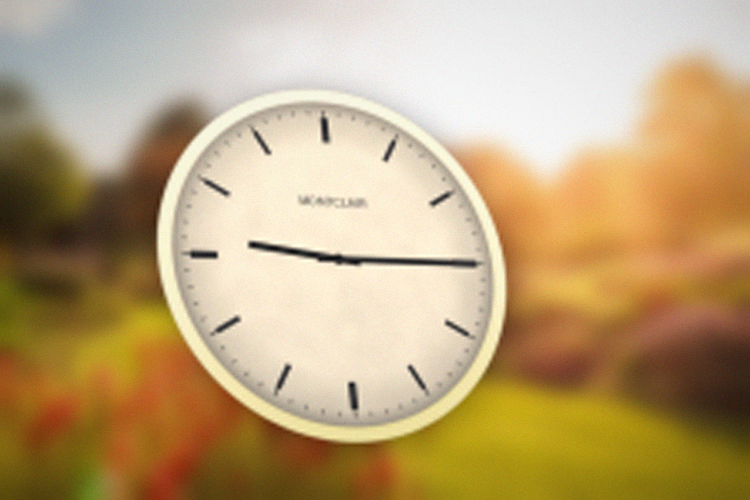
{"hour": 9, "minute": 15}
